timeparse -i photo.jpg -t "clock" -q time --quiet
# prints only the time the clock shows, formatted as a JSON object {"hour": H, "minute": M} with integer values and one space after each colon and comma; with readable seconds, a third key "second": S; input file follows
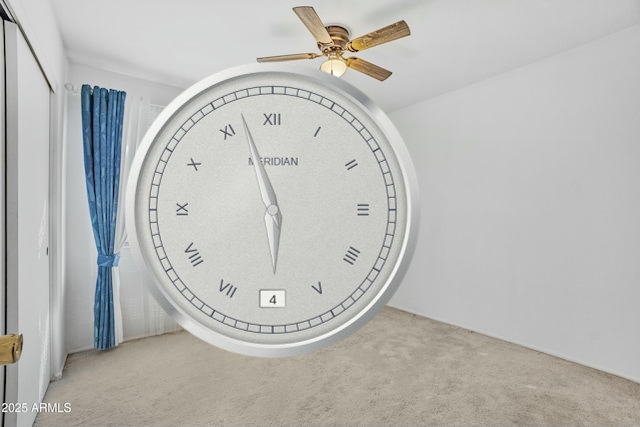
{"hour": 5, "minute": 57}
